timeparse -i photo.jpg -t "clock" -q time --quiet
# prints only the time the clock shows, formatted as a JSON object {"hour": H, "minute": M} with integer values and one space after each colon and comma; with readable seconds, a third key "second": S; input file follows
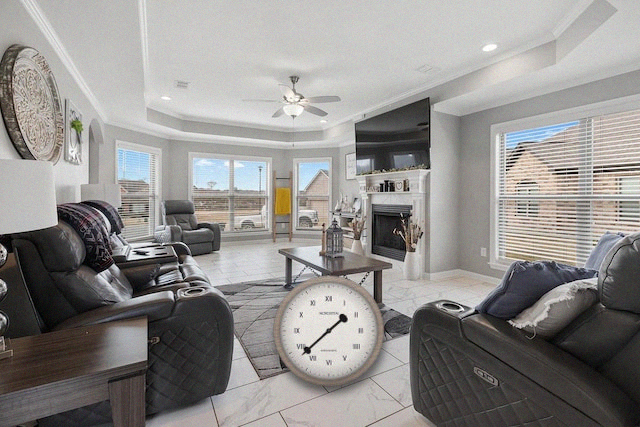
{"hour": 1, "minute": 38}
